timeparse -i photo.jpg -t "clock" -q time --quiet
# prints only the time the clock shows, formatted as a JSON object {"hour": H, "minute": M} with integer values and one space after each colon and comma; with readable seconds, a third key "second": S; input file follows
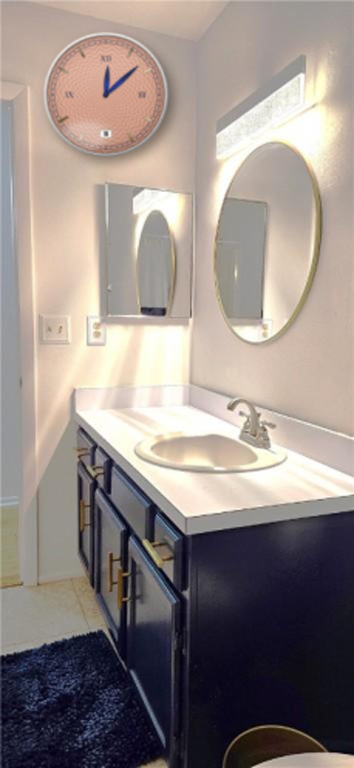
{"hour": 12, "minute": 8}
